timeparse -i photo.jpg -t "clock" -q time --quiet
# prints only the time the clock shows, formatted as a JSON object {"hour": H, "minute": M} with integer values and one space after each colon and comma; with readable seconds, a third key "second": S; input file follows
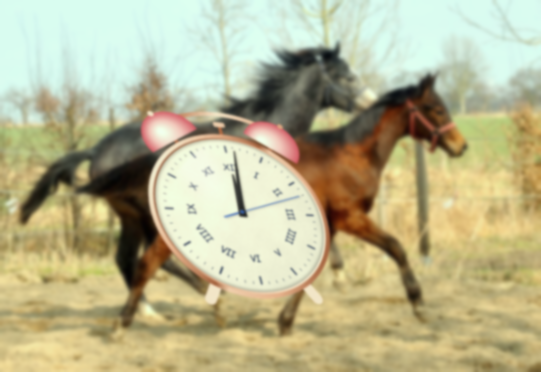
{"hour": 12, "minute": 1, "second": 12}
